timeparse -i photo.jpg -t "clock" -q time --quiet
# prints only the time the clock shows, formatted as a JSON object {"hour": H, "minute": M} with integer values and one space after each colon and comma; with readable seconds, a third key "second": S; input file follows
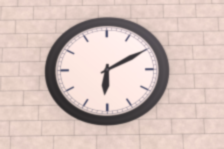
{"hour": 6, "minute": 10}
